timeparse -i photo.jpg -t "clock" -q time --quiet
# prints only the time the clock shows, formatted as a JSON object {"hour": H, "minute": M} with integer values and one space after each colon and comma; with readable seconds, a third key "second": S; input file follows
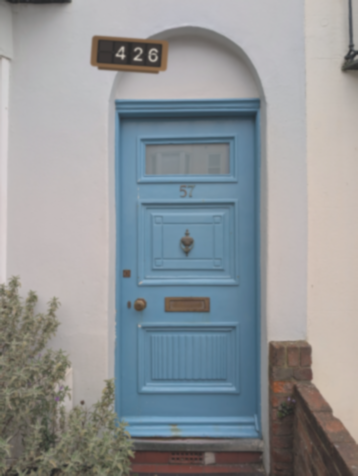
{"hour": 4, "minute": 26}
